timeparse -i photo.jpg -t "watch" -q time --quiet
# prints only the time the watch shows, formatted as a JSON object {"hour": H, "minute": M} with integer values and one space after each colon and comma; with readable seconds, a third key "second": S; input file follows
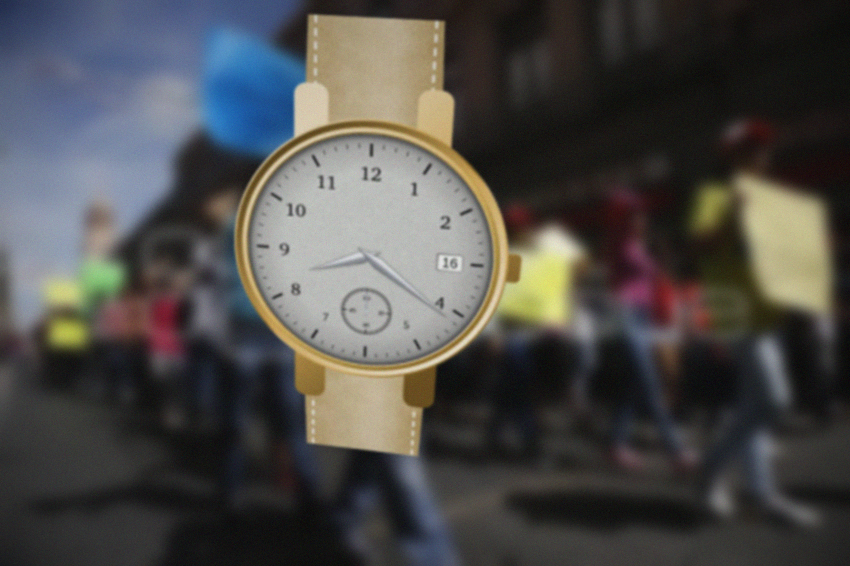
{"hour": 8, "minute": 21}
